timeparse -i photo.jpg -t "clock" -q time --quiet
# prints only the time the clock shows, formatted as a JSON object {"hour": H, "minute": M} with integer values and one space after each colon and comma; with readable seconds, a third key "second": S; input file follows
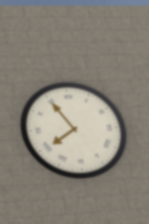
{"hour": 7, "minute": 55}
